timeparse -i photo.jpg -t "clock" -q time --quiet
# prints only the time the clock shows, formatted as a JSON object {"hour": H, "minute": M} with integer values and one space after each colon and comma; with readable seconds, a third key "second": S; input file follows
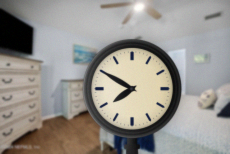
{"hour": 7, "minute": 50}
